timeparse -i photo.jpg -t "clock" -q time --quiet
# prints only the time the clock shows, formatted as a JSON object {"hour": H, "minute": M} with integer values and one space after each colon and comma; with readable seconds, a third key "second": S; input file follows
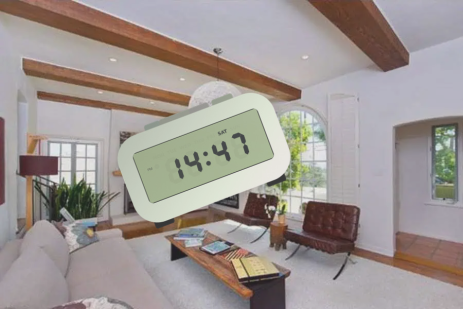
{"hour": 14, "minute": 47}
